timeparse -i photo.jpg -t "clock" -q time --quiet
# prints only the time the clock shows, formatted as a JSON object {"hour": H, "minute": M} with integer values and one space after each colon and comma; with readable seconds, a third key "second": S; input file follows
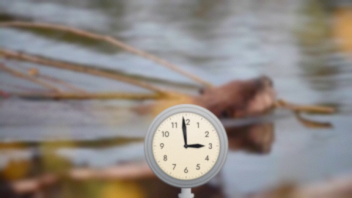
{"hour": 2, "minute": 59}
